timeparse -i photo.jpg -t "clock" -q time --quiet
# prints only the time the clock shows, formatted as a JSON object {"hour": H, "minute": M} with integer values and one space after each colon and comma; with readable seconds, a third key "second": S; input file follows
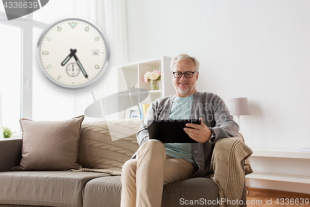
{"hour": 7, "minute": 25}
